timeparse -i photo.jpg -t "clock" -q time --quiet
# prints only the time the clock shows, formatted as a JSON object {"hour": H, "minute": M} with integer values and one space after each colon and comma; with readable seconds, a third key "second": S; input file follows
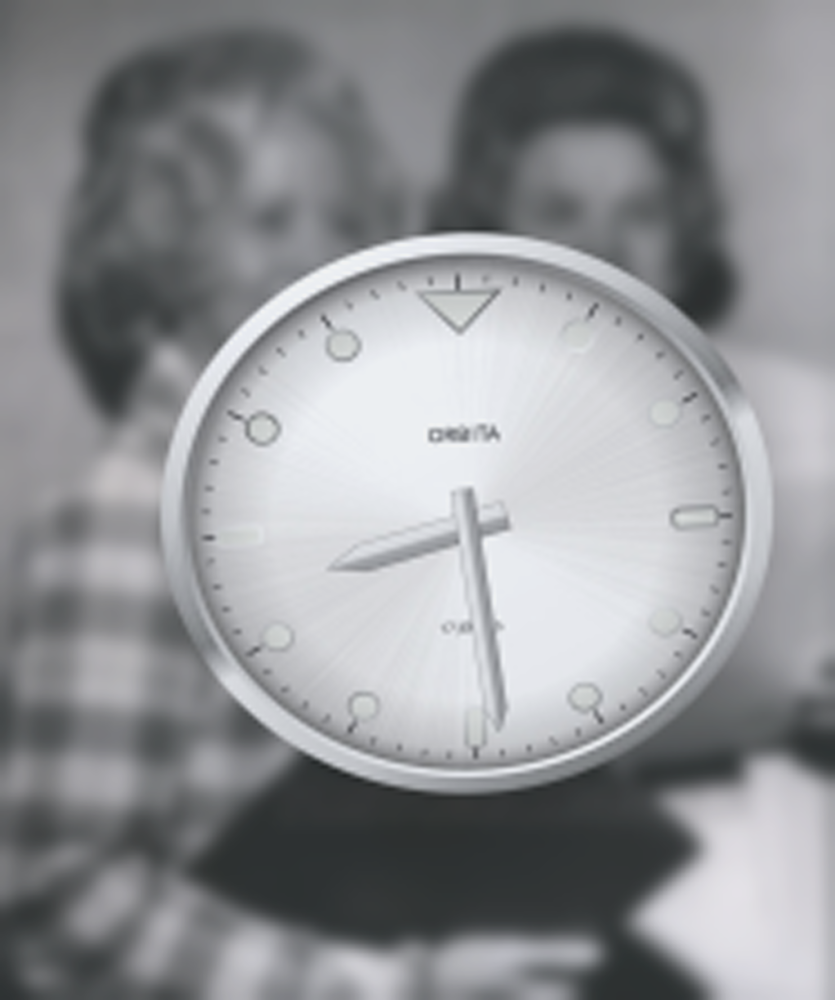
{"hour": 8, "minute": 29}
